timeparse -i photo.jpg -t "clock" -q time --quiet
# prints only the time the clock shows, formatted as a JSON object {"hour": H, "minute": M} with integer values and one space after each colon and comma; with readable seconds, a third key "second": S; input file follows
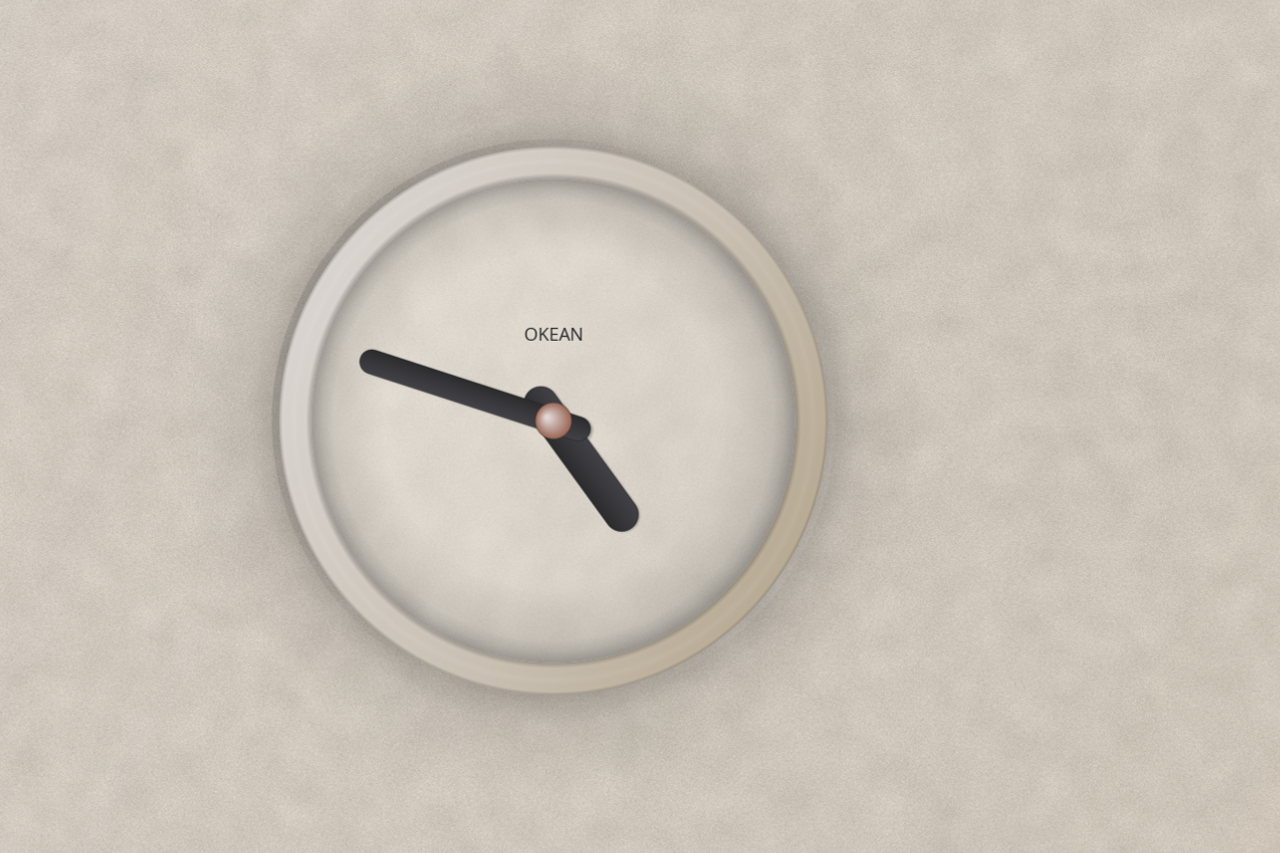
{"hour": 4, "minute": 48}
